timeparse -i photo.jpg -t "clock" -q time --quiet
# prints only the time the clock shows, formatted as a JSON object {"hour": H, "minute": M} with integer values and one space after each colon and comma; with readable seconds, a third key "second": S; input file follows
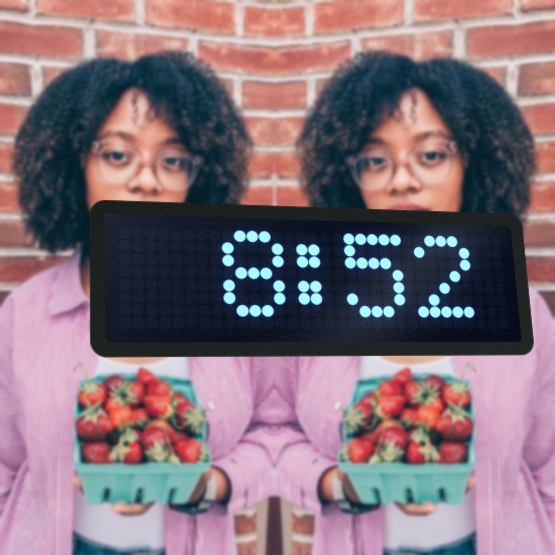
{"hour": 8, "minute": 52}
